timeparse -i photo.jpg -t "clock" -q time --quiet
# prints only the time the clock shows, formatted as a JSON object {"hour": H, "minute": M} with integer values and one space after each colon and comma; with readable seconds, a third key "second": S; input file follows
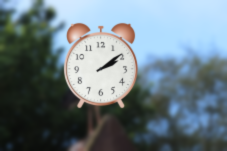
{"hour": 2, "minute": 9}
